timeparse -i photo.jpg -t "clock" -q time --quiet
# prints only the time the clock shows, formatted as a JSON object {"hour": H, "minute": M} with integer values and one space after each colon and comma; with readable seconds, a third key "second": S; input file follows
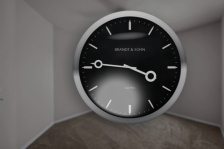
{"hour": 3, "minute": 46}
